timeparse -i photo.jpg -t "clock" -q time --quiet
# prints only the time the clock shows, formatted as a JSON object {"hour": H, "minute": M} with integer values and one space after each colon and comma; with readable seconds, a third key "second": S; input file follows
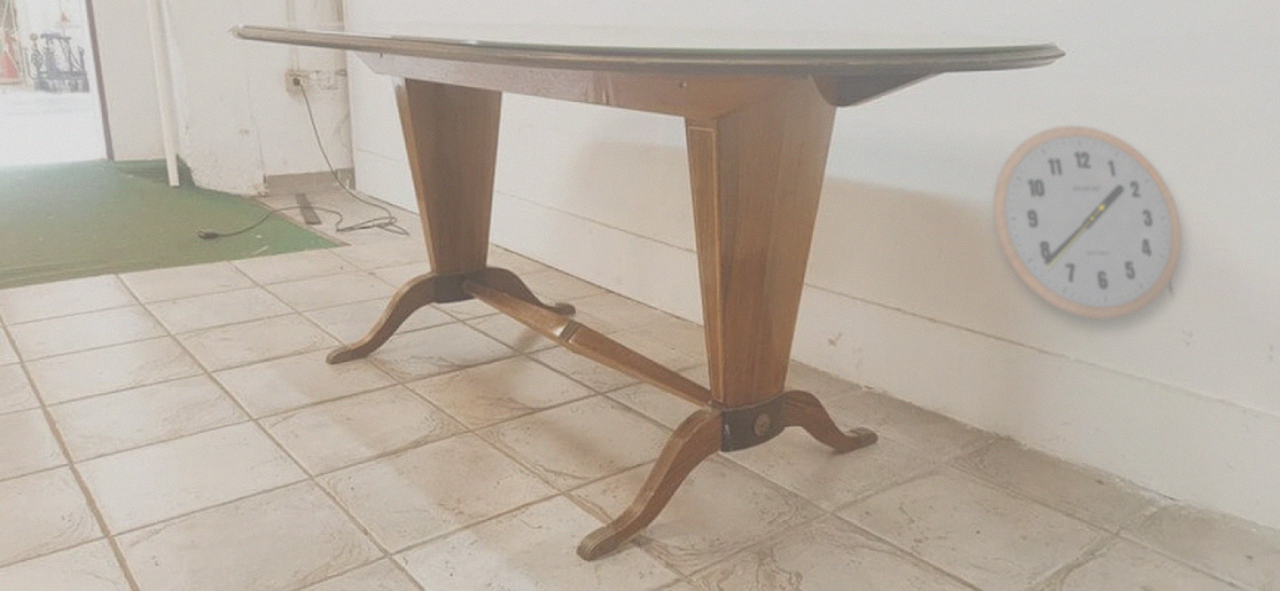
{"hour": 1, "minute": 38, "second": 38}
